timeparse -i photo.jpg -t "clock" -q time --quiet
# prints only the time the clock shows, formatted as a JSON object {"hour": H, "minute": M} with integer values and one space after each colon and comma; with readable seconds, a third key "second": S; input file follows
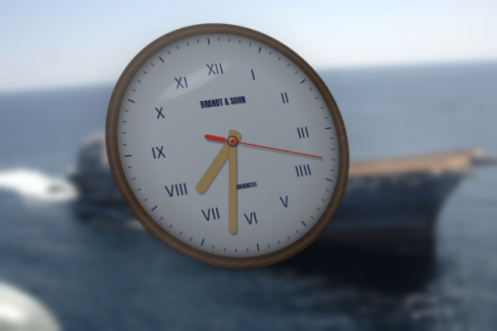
{"hour": 7, "minute": 32, "second": 18}
